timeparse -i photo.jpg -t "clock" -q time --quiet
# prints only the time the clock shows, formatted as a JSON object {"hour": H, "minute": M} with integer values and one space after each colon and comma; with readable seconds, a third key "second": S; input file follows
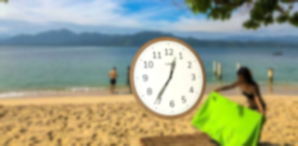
{"hour": 12, "minute": 36}
